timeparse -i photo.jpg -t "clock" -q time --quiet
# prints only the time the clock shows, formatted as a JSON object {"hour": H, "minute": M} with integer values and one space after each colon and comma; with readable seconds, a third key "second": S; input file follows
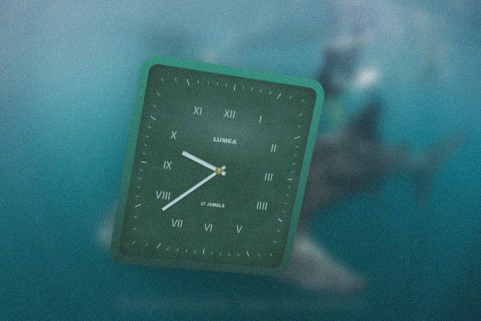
{"hour": 9, "minute": 38}
